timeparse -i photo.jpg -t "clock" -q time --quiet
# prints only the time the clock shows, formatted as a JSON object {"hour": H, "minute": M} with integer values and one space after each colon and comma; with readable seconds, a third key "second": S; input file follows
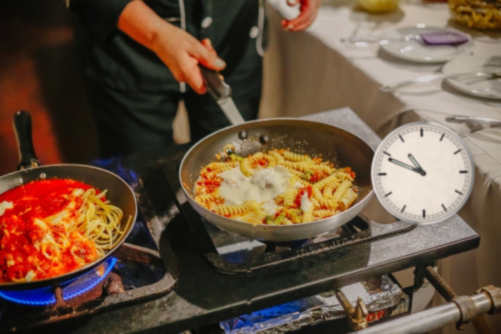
{"hour": 10, "minute": 49}
